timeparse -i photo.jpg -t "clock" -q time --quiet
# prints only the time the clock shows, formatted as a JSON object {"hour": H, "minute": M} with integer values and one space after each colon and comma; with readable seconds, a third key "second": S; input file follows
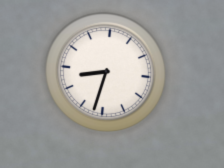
{"hour": 8, "minute": 32}
